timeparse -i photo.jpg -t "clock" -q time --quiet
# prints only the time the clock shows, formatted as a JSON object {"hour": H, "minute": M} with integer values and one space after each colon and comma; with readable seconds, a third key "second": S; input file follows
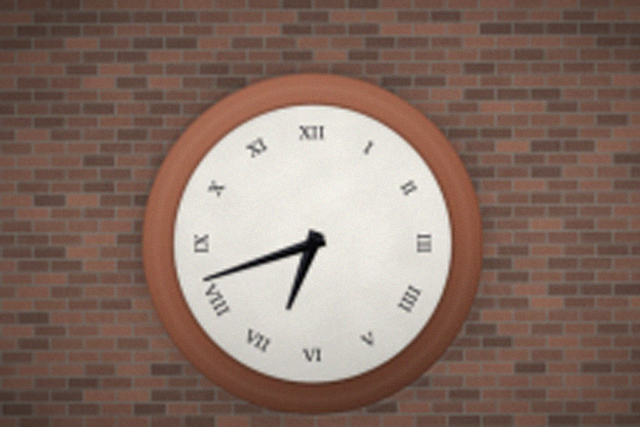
{"hour": 6, "minute": 42}
